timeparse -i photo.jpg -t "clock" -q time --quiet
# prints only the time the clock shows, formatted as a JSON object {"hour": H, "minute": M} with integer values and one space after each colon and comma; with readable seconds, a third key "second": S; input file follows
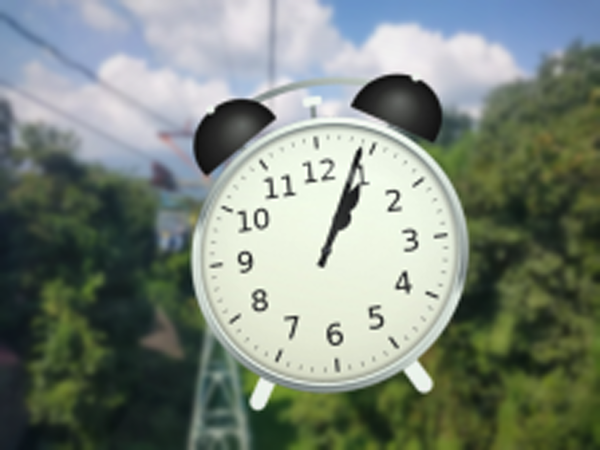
{"hour": 1, "minute": 4}
